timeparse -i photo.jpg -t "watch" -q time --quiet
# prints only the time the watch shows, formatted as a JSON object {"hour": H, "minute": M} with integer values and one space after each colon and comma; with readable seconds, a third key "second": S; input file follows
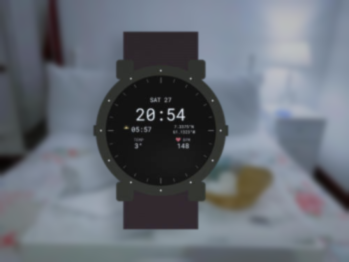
{"hour": 20, "minute": 54}
